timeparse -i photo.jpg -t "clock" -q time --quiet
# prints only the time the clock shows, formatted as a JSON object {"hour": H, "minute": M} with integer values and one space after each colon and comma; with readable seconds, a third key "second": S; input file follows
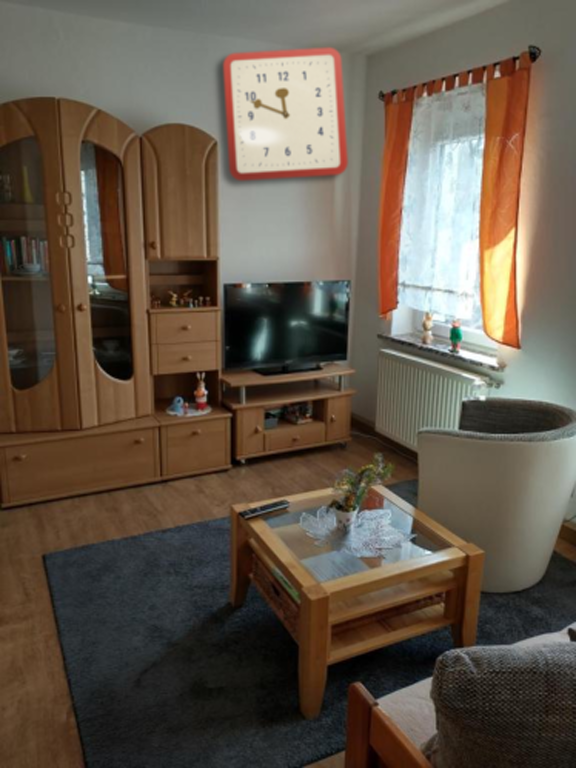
{"hour": 11, "minute": 49}
